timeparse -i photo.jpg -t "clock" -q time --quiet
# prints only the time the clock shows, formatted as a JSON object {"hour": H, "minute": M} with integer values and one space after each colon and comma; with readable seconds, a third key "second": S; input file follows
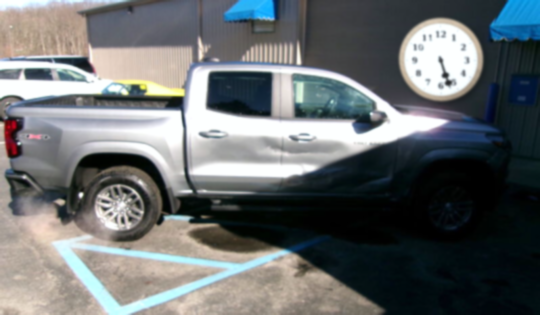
{"hour": 5, "minute": 27}
